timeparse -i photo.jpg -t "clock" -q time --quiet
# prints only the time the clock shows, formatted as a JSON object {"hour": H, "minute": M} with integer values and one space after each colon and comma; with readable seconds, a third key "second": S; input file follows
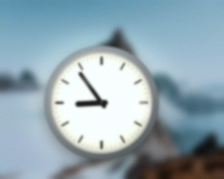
{"hour": 8, "minute": 54}
